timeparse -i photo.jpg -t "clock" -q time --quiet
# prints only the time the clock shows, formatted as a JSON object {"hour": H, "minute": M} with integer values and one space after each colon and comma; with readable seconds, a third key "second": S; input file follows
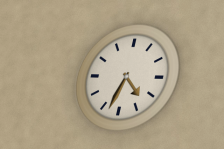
{"hour": 4, "minute": 33}
